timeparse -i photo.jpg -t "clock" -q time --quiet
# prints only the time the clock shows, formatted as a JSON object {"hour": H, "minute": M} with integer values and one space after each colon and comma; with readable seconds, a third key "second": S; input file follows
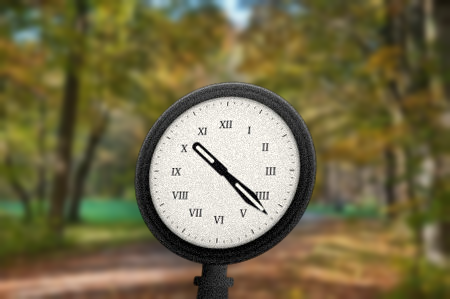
{"hour": 10, "minute": 22}
